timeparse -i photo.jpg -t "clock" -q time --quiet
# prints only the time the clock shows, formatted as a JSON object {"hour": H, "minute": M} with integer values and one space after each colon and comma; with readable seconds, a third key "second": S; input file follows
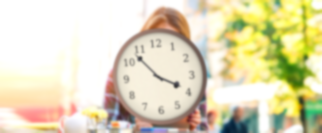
{"hour": 3, "minute": 53}
